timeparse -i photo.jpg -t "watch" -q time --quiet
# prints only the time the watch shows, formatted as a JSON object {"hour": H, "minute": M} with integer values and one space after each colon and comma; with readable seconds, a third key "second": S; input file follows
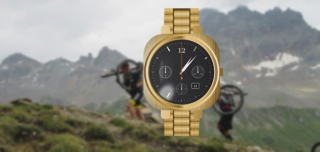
{"hour": 1, "minute": 7}
